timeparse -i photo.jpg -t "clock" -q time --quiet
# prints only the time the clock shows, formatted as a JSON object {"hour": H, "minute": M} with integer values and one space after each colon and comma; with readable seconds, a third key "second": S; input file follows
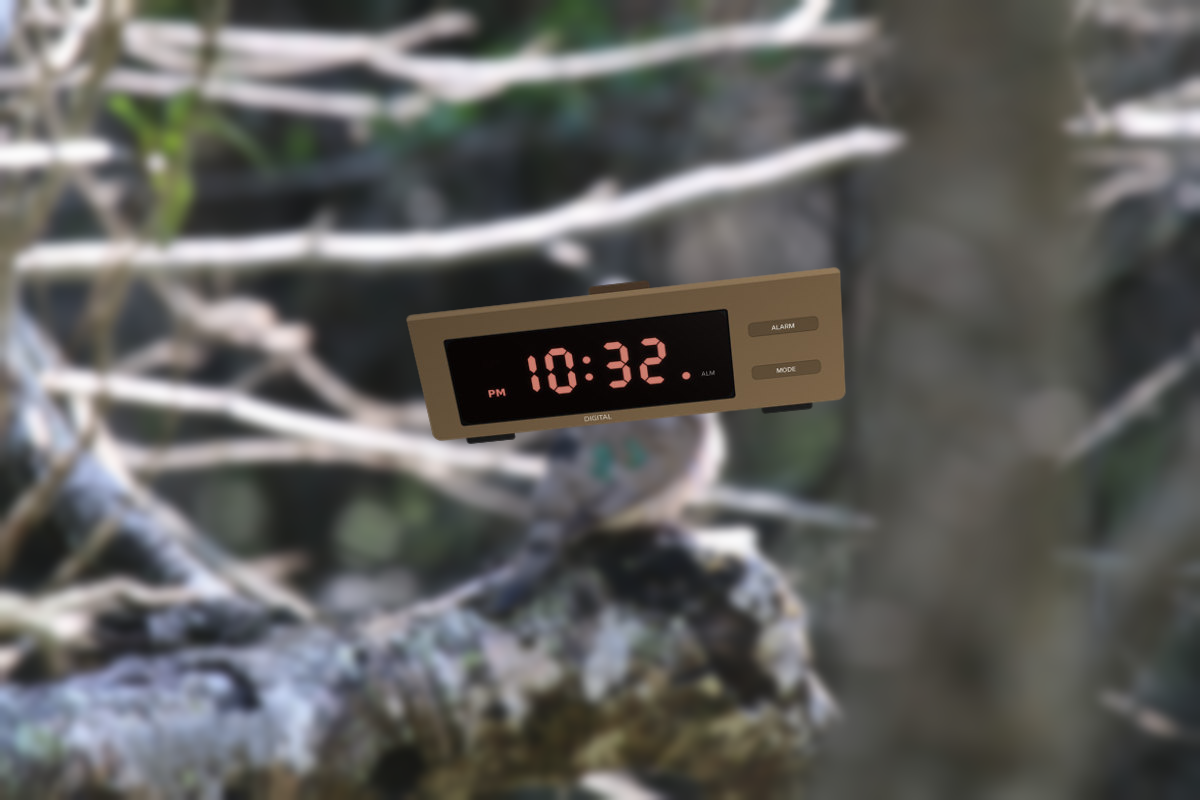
{"hour": 10, "minute": 32}
